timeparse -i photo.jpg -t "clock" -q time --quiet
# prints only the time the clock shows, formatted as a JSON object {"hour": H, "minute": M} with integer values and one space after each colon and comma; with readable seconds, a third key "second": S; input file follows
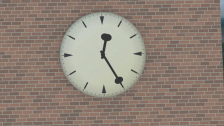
{"hour": 12, "minute": 25}
